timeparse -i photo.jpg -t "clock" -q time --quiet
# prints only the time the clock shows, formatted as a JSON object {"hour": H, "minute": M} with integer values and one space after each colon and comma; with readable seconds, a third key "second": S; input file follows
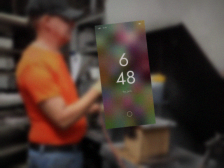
{"hour": 6, "minute": 48}
